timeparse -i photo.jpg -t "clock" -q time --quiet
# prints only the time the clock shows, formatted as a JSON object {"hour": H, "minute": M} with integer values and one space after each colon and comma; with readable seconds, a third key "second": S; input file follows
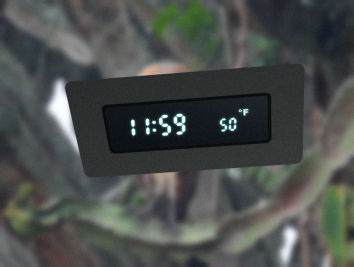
{"hour": 11, "minute": 59}
